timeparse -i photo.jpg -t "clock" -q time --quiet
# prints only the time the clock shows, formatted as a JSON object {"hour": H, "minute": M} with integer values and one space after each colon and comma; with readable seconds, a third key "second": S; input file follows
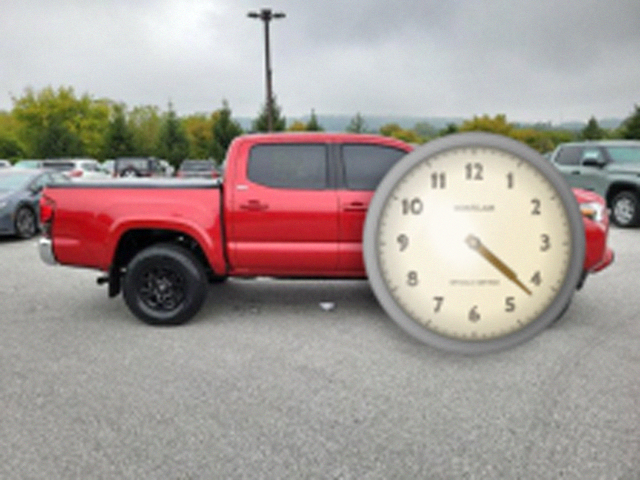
{"hour": 4, "minute": 22}
